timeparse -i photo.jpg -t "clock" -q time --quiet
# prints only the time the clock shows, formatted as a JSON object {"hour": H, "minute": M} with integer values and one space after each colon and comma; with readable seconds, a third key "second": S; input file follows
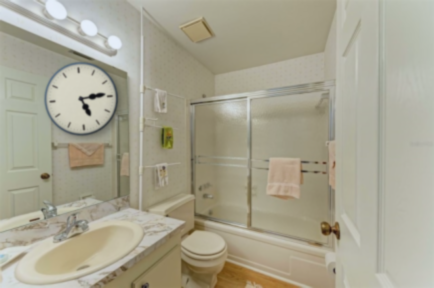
{"hour": 5, "minute": 14}
